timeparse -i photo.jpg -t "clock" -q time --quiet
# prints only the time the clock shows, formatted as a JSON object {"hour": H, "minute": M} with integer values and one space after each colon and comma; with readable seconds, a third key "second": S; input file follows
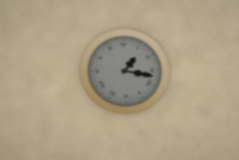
{"hour": 1, "minute": 17}
